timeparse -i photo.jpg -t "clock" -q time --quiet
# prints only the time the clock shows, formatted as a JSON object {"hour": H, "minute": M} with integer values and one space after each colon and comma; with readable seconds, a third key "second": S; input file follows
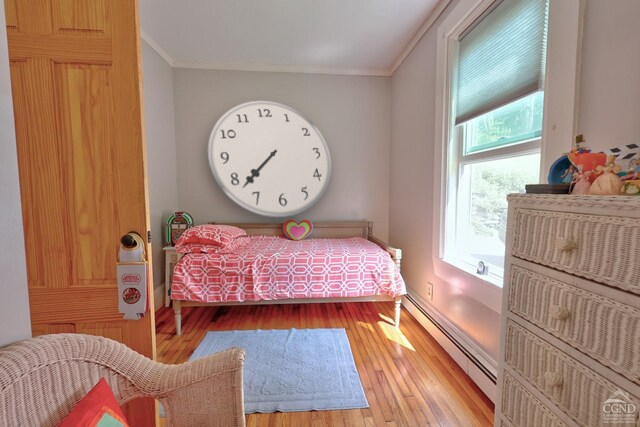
{"hour": 7, "minute": 38}
